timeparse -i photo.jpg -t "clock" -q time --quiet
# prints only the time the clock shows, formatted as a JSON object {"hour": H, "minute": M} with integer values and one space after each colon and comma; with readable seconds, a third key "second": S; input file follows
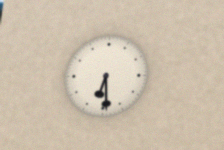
{"hour": 6, "minute": 29}
